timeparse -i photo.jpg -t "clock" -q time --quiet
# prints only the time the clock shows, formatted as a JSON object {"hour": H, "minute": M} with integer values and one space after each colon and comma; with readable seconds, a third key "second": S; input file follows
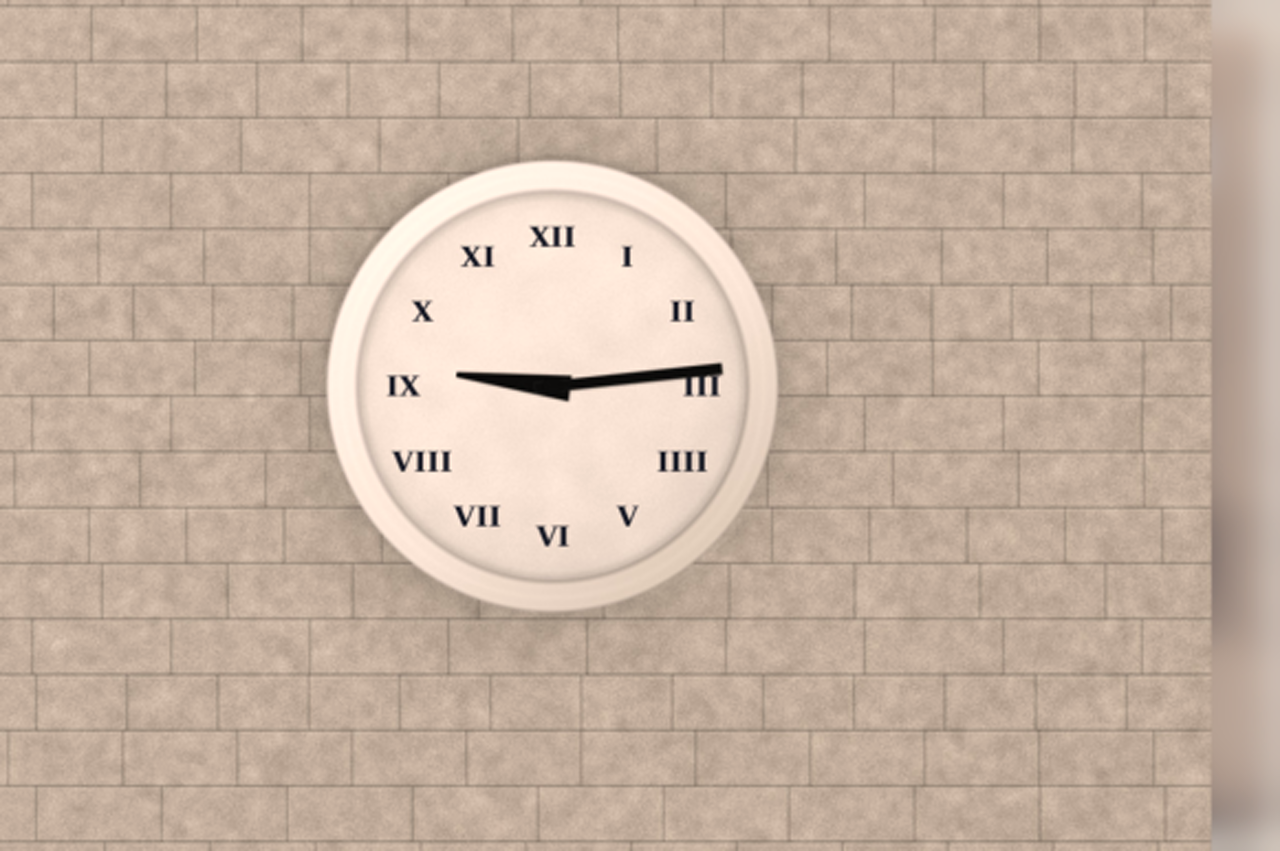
{"hour": 9, "minute": 14}
